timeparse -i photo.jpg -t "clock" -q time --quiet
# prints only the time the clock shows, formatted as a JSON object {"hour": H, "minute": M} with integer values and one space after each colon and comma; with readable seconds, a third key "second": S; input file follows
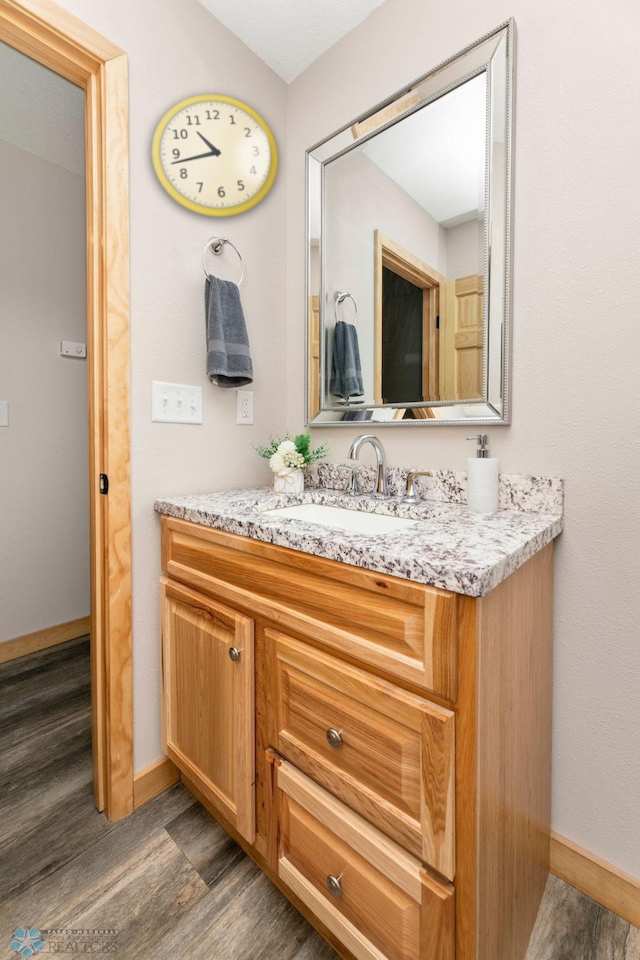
{"hour": 10, "minute": 43}
